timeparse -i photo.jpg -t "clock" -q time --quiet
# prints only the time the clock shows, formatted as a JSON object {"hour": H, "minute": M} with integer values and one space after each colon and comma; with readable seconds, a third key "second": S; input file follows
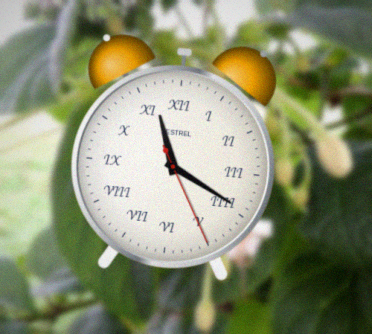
{"hour": 11, "minute": 19, "second": 25}
